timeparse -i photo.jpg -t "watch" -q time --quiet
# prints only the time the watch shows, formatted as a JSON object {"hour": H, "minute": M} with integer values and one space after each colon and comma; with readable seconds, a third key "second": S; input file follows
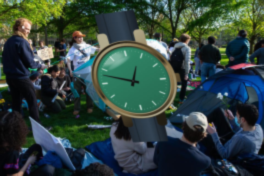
{"hour": 12, "minute": 48}
